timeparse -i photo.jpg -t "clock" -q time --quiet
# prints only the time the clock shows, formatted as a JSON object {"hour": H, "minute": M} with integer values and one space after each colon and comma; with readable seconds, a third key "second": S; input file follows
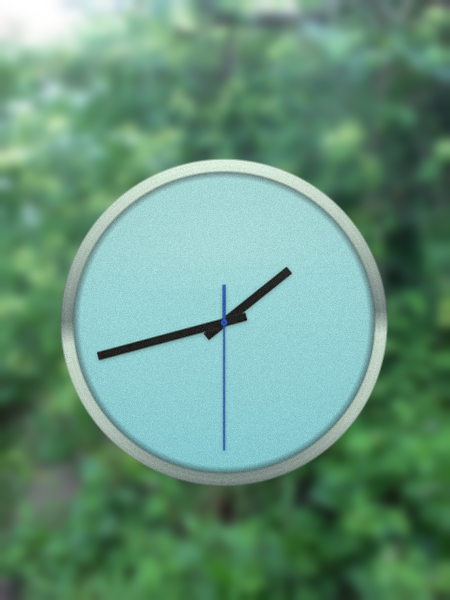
{"hour": 1, "minute": 42, "second": 30}
